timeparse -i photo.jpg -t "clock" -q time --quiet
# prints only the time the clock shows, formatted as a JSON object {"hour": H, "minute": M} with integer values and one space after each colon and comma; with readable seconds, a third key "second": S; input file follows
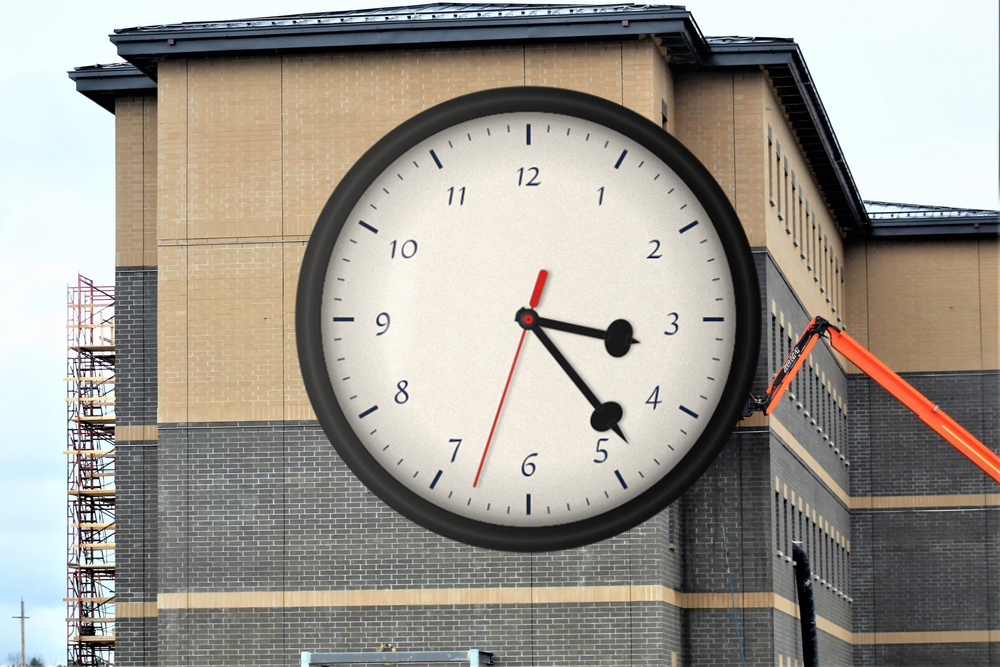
{"hour": 3, "minute": 23, "second": 33}
